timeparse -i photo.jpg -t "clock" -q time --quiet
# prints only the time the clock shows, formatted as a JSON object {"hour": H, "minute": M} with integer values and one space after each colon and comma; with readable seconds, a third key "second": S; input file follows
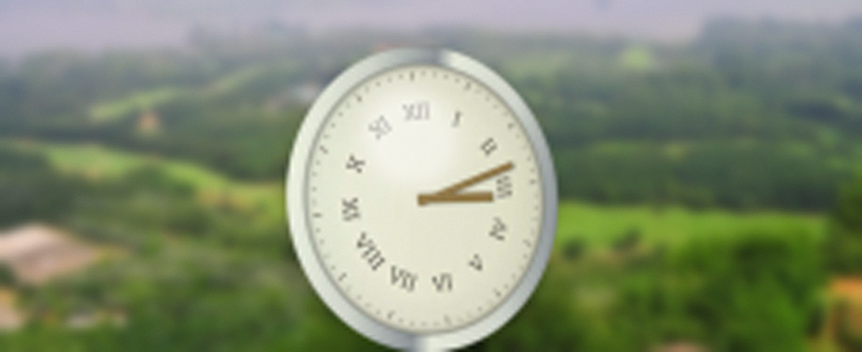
{"hour": 3, "minute": 13}
